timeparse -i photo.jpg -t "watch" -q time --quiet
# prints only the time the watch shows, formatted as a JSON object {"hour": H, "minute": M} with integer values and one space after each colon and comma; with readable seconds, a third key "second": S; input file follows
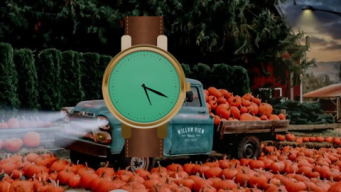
{"hour": 5, "minute": 19}
